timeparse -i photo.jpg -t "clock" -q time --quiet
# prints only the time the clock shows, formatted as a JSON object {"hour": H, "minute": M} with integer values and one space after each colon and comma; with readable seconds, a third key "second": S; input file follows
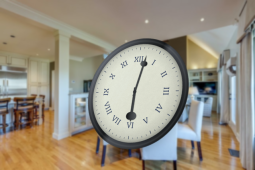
{"hour": 6, "minute": 2}
